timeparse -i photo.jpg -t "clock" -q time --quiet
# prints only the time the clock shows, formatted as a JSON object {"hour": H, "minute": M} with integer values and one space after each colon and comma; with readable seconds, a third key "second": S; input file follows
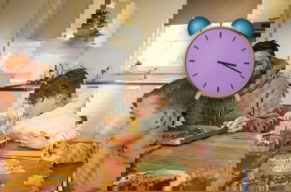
{"hour": 3, "minute": 19}
